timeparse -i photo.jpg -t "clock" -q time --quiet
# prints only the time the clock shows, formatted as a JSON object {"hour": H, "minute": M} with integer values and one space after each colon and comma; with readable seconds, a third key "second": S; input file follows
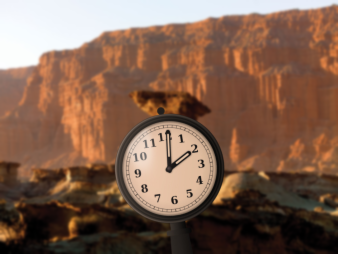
{"hour": 2, "minute": 1}
